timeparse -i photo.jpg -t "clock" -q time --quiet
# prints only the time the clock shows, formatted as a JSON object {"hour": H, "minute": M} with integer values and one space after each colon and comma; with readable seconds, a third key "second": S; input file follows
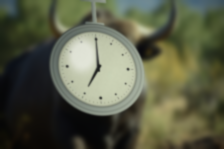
{"hour": 7, "minute": 0}
